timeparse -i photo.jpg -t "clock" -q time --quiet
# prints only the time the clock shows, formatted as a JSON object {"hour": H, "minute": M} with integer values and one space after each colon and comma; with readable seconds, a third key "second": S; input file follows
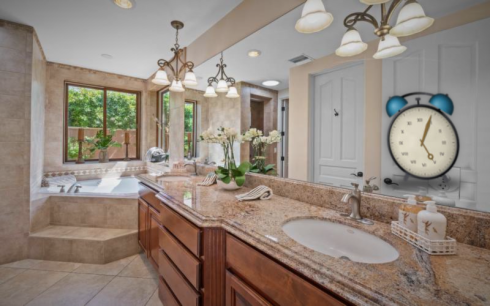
{"hour": 5, "minute": 4}
